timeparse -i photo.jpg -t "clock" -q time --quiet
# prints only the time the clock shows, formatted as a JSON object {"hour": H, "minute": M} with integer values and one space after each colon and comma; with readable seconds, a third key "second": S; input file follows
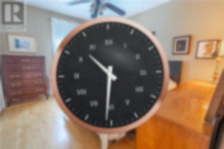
{"hour": 10, "minute": 31}
